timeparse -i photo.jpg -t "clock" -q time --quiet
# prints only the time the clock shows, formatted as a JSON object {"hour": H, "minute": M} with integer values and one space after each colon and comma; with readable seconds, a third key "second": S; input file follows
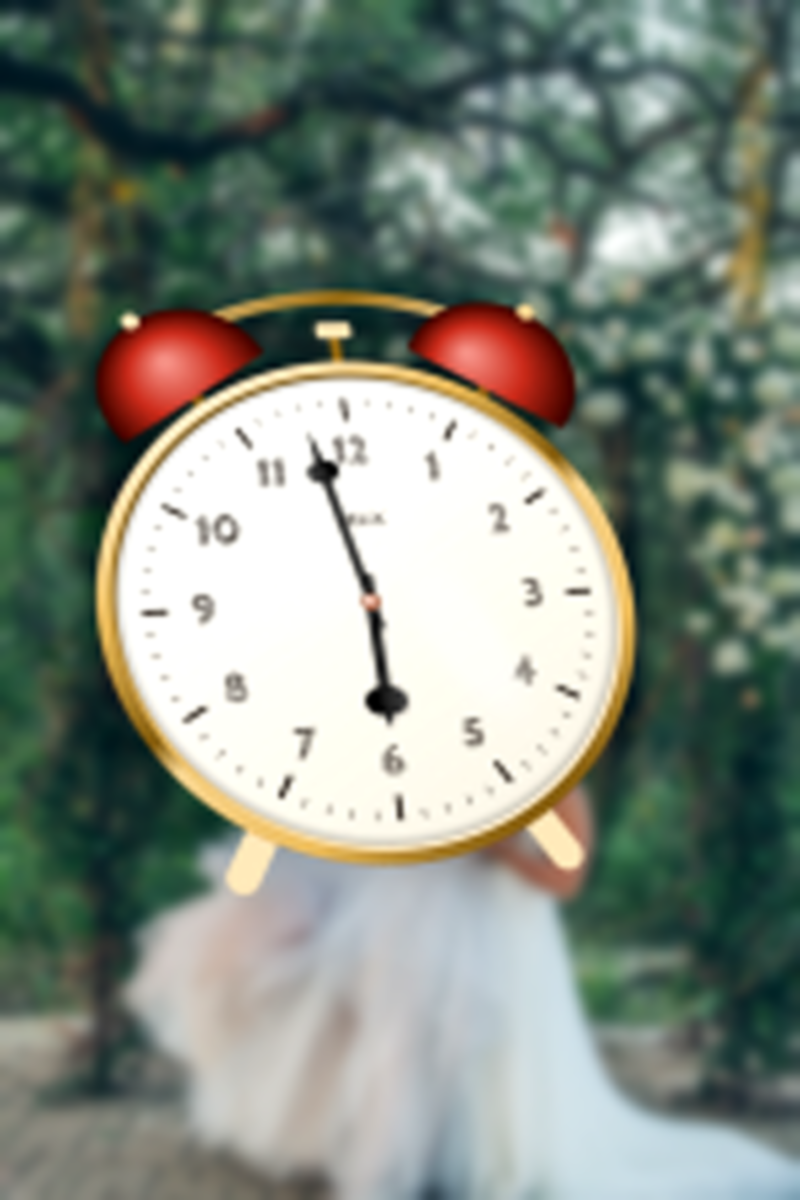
{"hour": 5, "minute": 58}
